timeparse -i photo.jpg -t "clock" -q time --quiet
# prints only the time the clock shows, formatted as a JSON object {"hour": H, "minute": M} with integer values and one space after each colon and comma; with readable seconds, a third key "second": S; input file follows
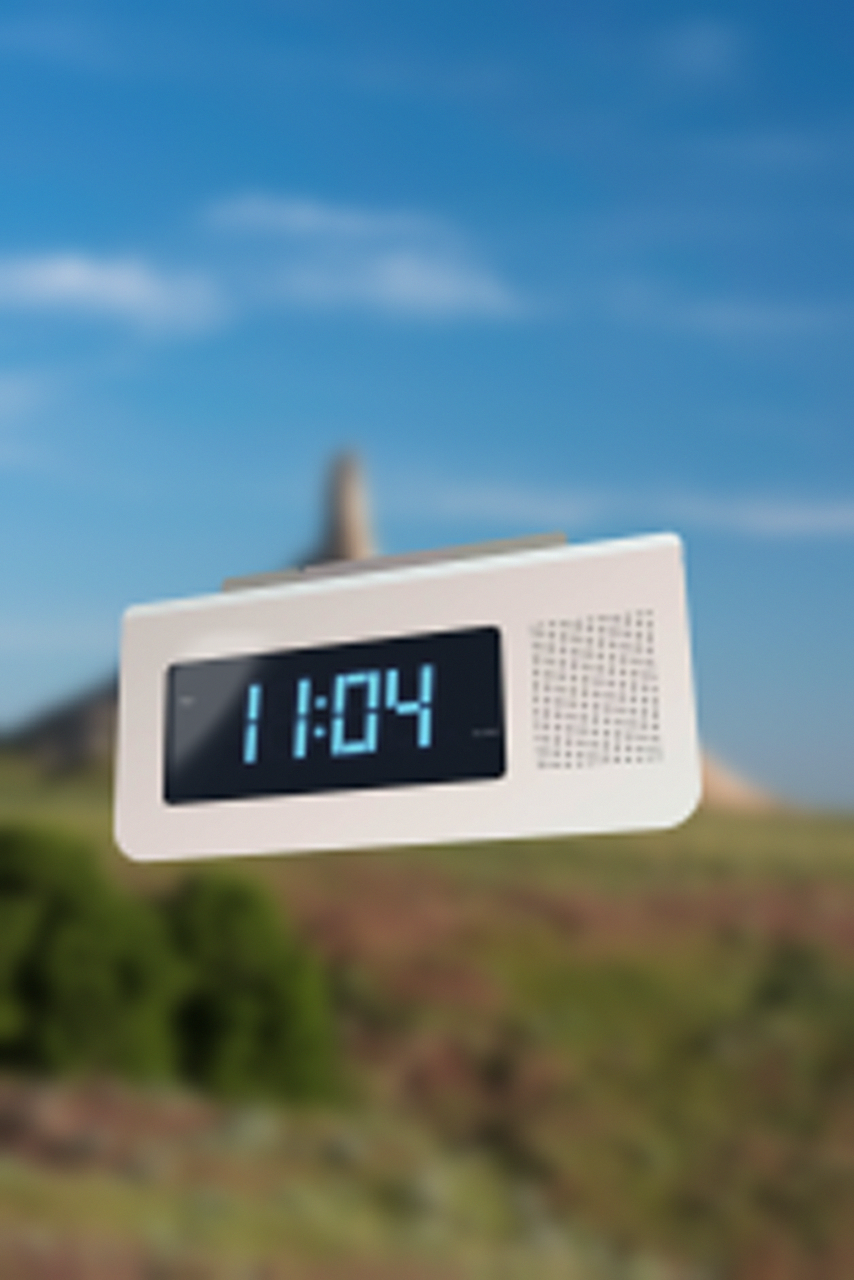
{"hour": 11, "minute": 4}
